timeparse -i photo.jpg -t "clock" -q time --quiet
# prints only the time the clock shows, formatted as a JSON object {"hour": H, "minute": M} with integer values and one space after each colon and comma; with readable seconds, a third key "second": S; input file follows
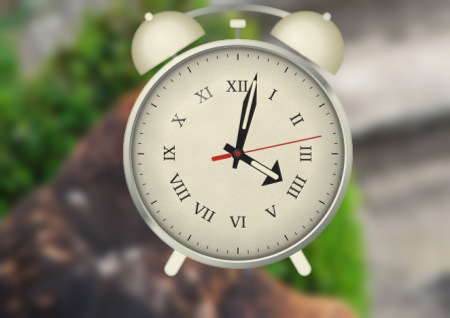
{"hour": 4, "minute": 2, "second": 13}
